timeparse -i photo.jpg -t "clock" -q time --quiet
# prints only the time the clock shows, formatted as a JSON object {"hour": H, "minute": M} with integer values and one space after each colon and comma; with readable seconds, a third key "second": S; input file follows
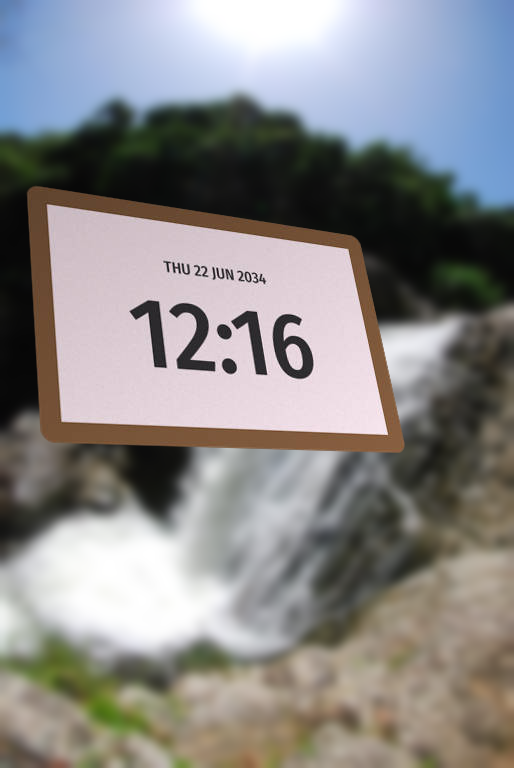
{"hour": 12, "minute": 16}
